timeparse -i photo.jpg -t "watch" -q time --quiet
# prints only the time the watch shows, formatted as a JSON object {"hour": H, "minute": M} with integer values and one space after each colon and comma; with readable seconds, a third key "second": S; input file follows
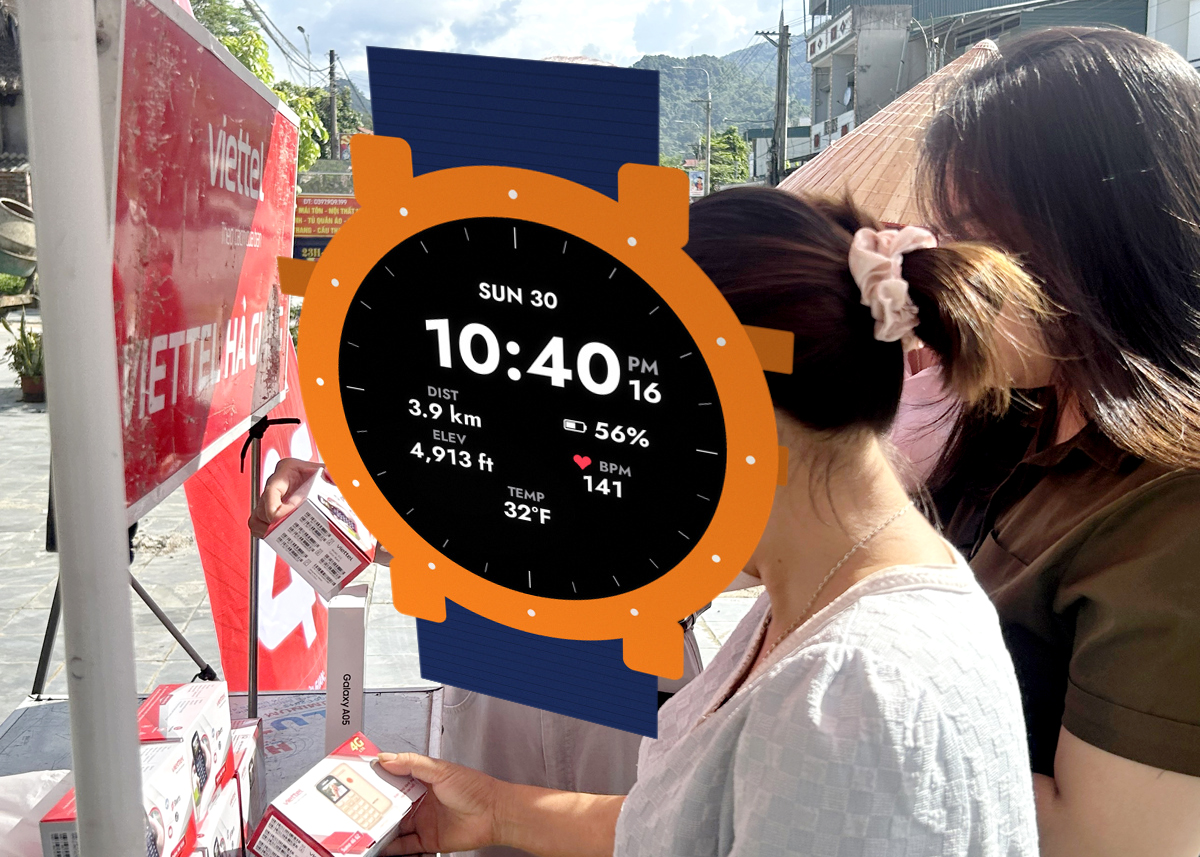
{"hour": 10, "minute": 40, "second": 16}
